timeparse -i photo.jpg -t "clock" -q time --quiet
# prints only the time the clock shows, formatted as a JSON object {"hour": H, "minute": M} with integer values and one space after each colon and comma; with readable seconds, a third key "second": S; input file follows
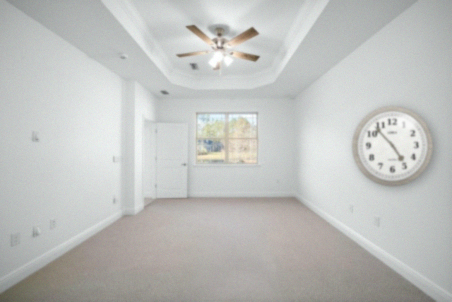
{"hour": 4, "minute": 53}
